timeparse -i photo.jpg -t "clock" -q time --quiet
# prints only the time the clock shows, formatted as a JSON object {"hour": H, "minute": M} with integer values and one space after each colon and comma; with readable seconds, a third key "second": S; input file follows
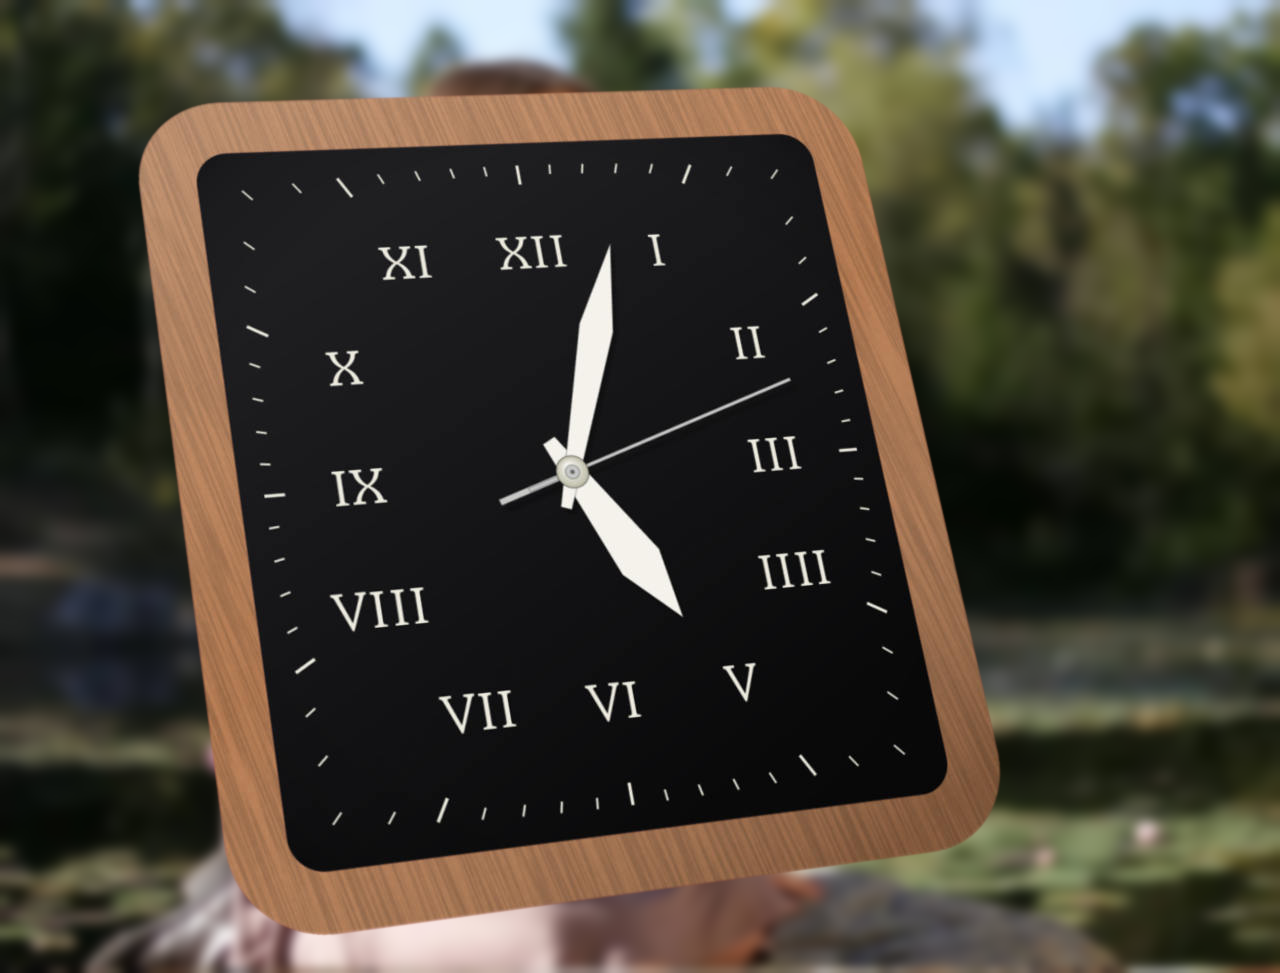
{"hour": 5, "minute": 3, "second": 12}
